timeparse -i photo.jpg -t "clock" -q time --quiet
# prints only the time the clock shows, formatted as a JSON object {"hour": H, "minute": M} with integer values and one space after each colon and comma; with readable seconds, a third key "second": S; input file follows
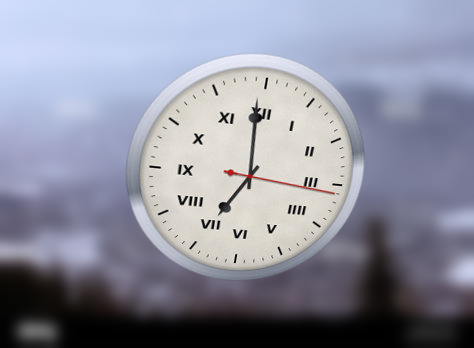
{"hour": 6, "minute": 59, "second": 16}
